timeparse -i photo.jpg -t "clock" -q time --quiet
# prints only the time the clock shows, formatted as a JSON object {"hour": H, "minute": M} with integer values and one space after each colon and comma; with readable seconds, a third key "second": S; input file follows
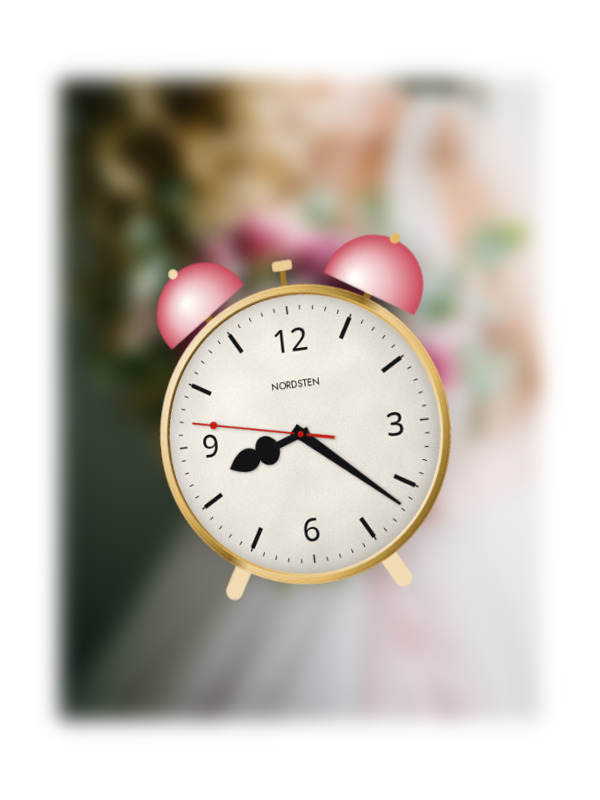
{"hour": 8, "minute": 21, "second": 47}
